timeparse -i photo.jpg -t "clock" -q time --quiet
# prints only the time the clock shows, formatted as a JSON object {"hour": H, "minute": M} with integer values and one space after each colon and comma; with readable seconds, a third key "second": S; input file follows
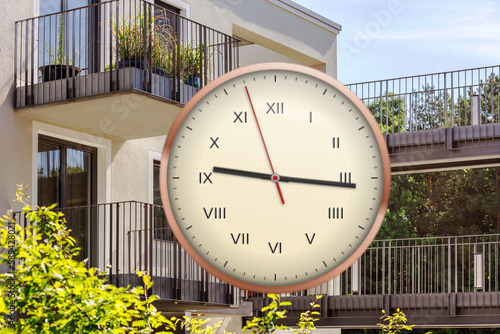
{"hour": 9, "minute": 15, "second": 57}
